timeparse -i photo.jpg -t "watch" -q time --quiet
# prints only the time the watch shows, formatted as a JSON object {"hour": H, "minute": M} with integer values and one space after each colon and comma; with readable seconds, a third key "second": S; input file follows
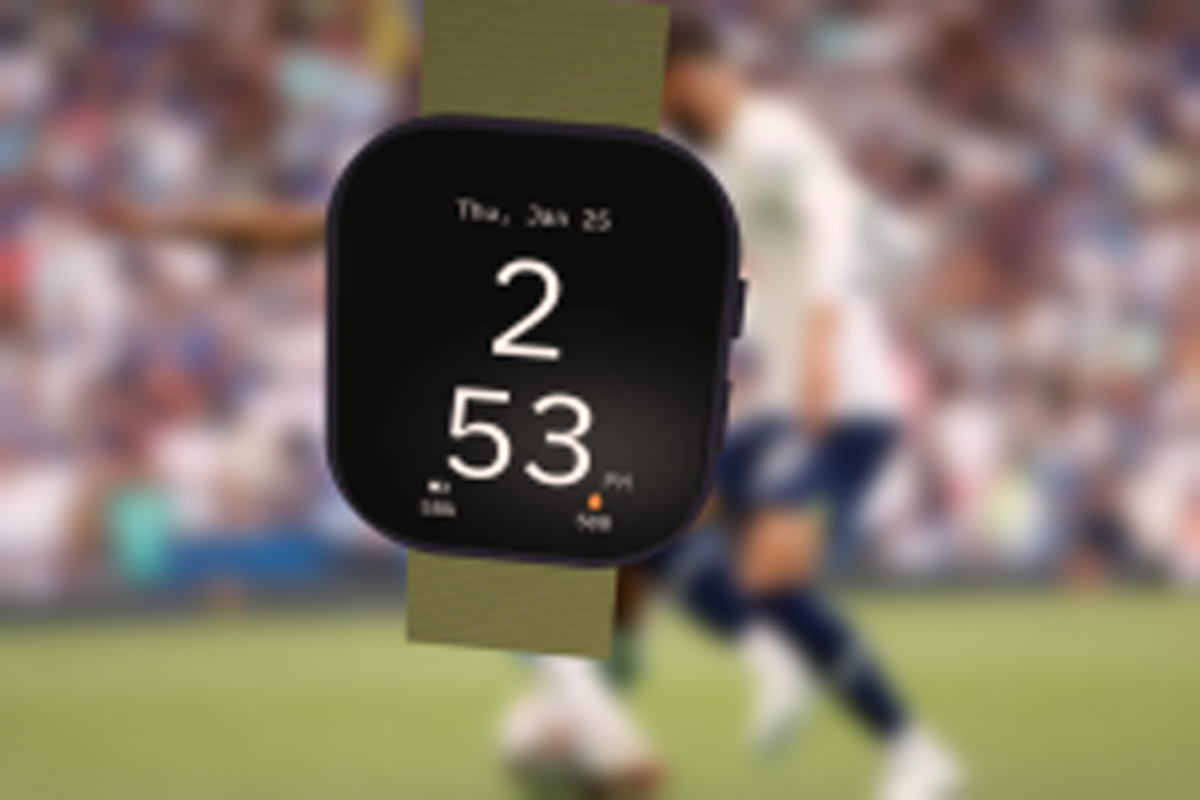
{"hour": 2, "minute": 53}
